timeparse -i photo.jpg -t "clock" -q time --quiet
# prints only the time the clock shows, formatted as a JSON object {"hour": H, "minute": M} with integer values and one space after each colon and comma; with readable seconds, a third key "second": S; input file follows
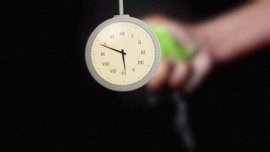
{"hour": 5, "minute": 49}
